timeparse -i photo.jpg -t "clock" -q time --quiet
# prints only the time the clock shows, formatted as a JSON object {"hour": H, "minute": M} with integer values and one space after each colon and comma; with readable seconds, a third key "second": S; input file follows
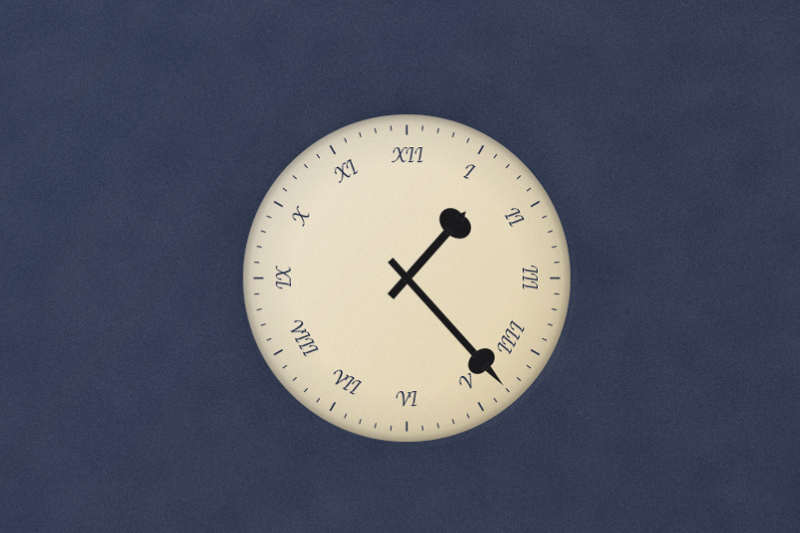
{"hour": 1, "minute": 23}
